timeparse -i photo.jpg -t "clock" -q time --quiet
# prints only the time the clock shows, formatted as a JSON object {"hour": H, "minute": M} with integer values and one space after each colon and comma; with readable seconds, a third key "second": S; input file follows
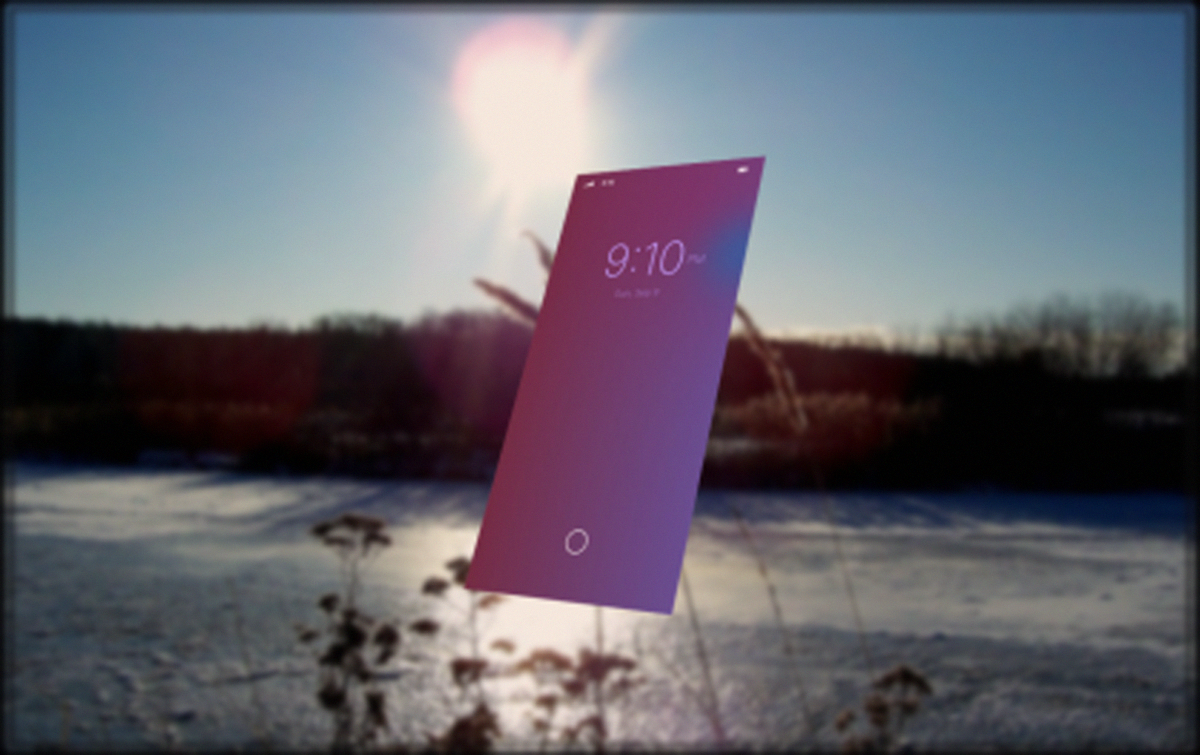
{"hour": 9, "minute": 10}
